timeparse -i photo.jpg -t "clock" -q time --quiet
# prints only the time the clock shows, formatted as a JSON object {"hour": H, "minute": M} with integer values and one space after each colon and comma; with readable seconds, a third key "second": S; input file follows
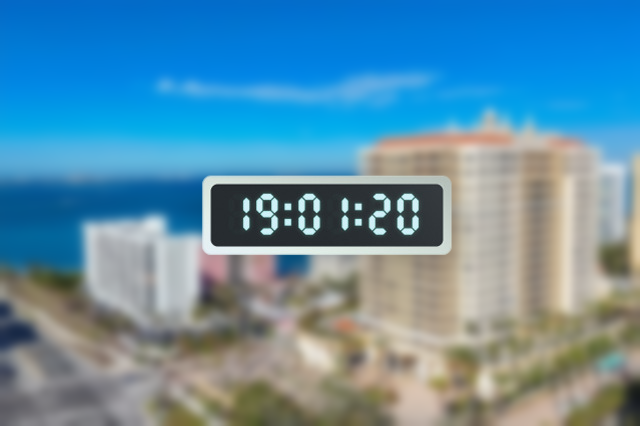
{"hour": 19, "minute": 1, "second": 20}
